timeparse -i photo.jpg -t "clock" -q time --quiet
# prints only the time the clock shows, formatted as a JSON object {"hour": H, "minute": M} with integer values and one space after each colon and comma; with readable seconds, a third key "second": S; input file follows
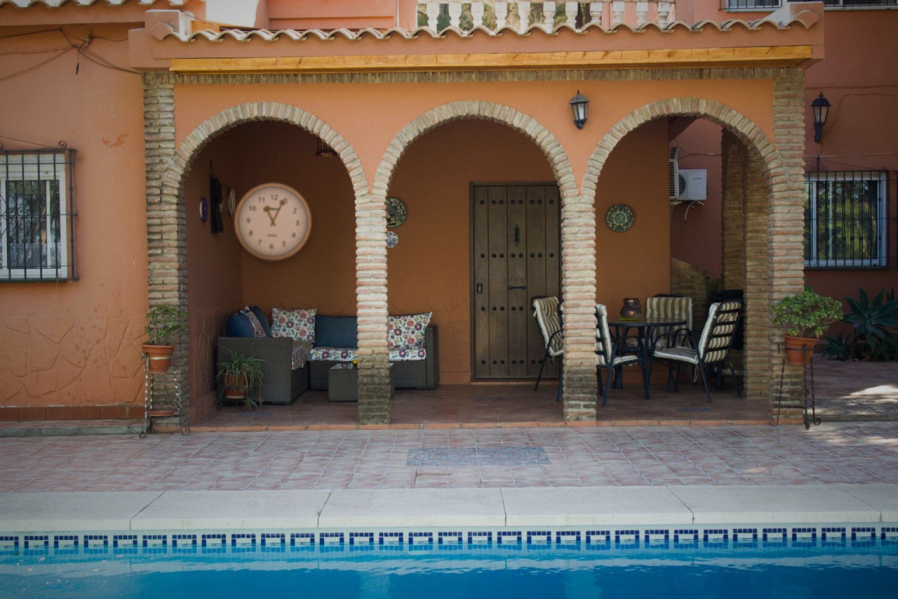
{"hour": 11, "minute": 4}
